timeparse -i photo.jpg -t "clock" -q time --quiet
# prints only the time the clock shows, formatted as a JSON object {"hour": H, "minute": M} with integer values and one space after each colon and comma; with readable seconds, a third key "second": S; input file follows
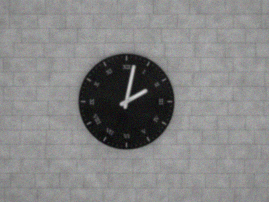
{"hour": 2, "minute": 2}
